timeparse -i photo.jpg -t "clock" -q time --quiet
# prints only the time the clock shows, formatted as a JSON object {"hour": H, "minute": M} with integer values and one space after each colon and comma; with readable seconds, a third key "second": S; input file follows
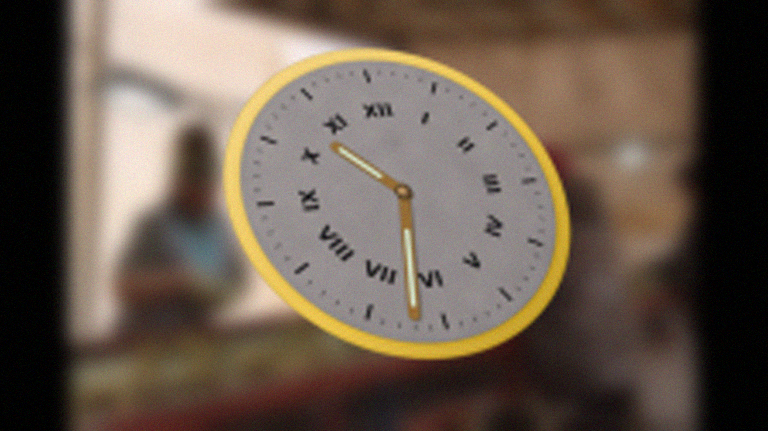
{"hour": 10, "minute": 32}
